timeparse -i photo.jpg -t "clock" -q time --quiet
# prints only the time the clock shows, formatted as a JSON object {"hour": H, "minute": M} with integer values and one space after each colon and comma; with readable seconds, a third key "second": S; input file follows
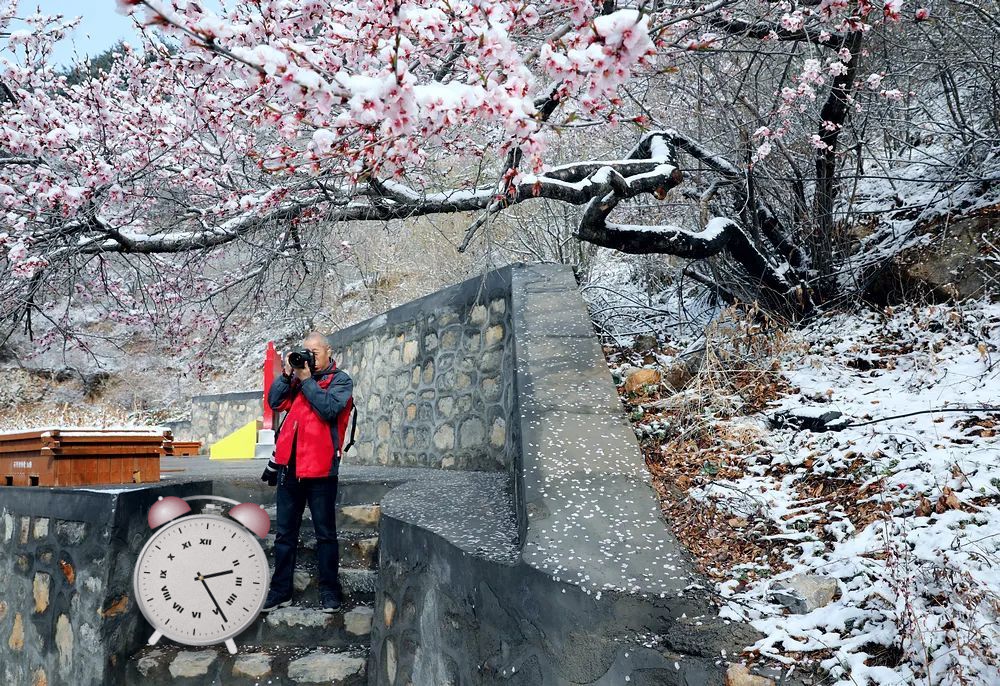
{"hour": 2, "minute": 24}
